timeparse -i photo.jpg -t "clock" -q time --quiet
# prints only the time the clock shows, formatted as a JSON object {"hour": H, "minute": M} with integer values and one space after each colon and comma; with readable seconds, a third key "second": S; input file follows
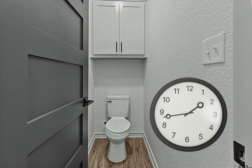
{"hour": 1, "minute": 43}
